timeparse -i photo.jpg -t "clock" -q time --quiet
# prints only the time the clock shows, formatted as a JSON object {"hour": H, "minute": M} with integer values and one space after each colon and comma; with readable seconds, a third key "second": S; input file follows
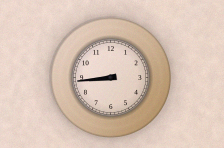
{"hour": 8, "minute": 44}
